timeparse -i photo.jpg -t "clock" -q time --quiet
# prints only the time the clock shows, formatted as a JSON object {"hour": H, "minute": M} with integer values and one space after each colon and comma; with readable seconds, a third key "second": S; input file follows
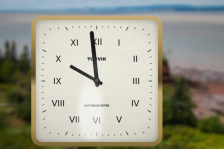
{"hour": 9, "minute": 59}
